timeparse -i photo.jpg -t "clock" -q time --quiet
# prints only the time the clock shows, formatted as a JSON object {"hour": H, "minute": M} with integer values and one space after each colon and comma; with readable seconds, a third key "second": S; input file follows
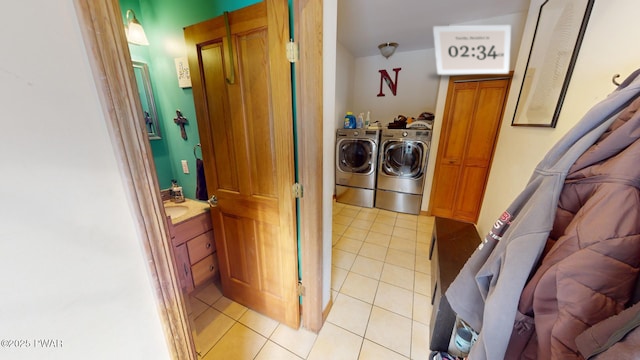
{"hour": 2, "minute": 34}
